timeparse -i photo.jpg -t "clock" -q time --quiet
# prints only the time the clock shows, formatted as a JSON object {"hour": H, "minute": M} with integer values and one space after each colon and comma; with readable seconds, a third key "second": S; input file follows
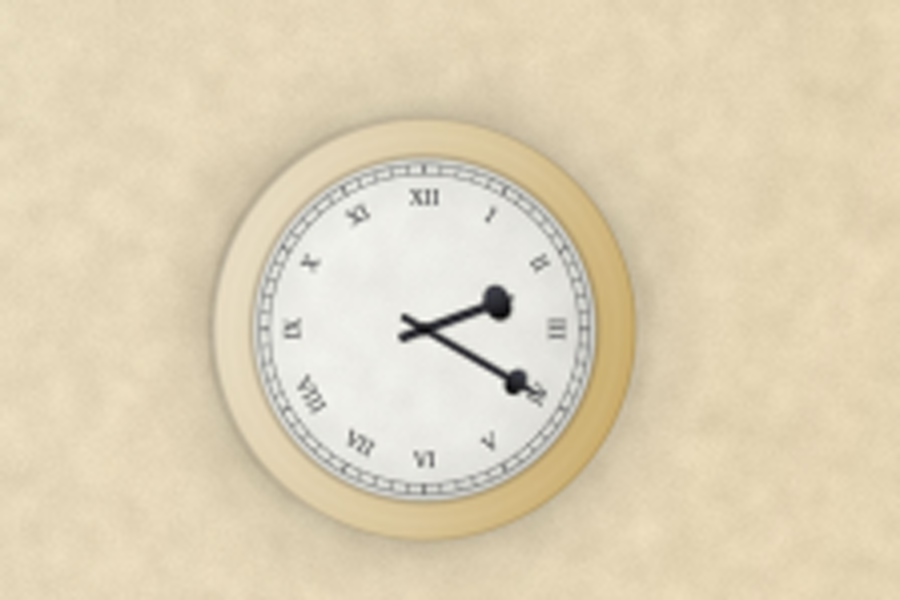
{"hour": 2, "minute": 20}
